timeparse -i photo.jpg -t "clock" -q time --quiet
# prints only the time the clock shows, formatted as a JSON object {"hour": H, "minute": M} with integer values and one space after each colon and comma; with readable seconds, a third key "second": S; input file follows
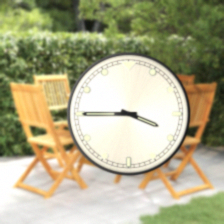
{"hour": 3, "minute": 45}
